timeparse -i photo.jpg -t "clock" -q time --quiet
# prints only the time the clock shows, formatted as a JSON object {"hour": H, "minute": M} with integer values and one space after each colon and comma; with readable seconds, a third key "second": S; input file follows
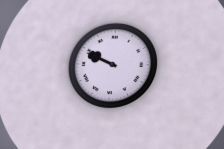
{"hour": 9, "minute": 49}
